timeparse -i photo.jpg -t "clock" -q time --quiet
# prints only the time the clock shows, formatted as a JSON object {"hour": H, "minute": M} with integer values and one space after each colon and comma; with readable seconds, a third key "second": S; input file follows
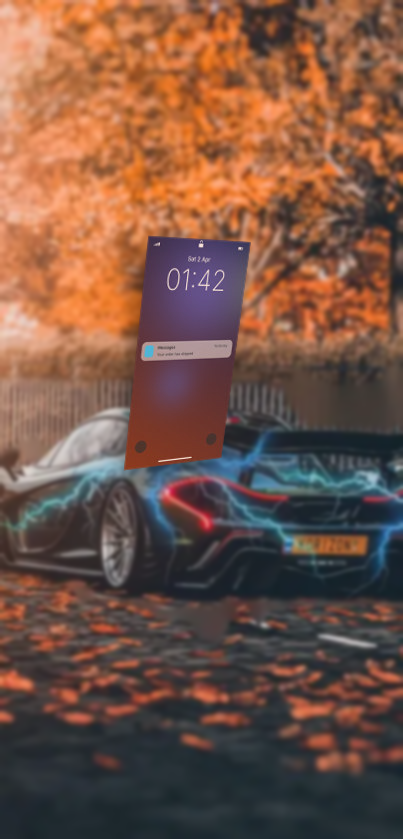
{"hour": 1, "minute": 42}
